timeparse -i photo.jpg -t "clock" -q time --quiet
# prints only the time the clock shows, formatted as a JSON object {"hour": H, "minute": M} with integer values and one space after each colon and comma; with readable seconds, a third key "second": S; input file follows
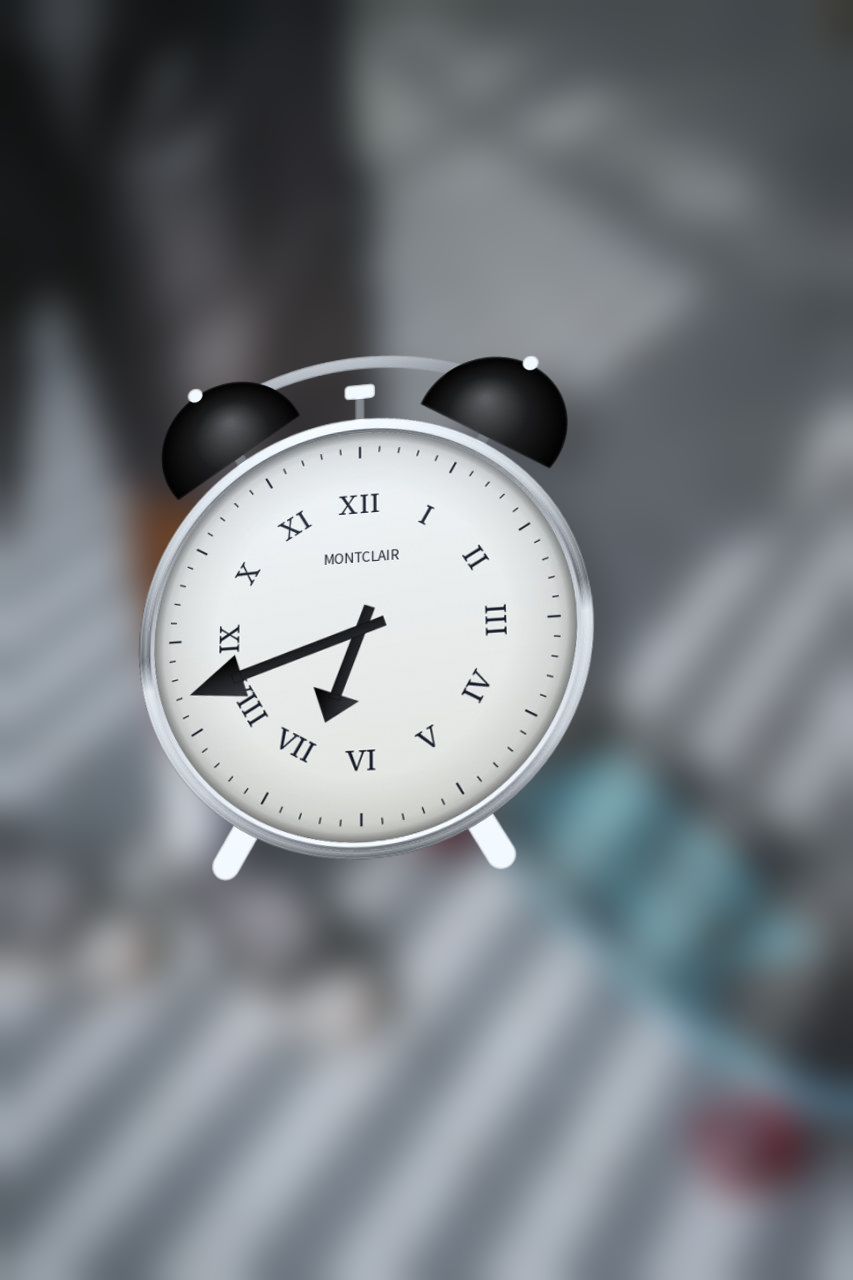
{"hour": 6, "minute": 42}
